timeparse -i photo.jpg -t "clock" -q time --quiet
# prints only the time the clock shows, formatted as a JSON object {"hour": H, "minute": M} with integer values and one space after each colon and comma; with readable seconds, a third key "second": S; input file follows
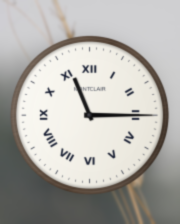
{"hour": 11, "minute": 15}
